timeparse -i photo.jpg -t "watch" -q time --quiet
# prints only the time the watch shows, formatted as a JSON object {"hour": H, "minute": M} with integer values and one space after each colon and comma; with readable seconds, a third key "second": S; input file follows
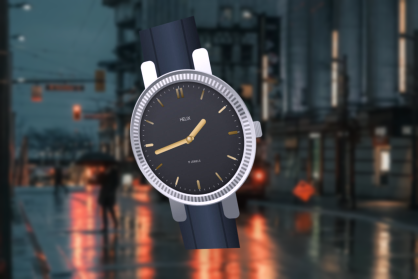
{"hour": 1, "minute": 43}
